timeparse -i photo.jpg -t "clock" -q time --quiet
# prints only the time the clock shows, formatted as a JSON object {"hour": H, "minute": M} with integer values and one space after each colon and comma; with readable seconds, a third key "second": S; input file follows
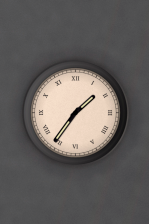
{"hour": 1, "minute": 36}
